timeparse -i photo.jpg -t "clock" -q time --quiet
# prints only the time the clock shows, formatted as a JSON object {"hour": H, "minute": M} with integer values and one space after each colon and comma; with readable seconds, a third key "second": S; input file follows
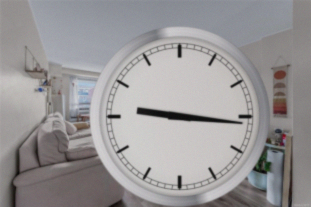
{"hour": 9, "minute": 16}
